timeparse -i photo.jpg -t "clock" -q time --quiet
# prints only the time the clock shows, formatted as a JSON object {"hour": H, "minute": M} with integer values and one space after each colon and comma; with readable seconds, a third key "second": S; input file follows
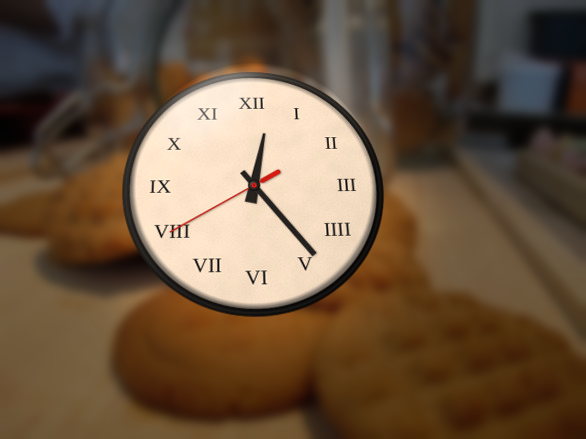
{"hour": 12, "minute": 23, "second": 40}
